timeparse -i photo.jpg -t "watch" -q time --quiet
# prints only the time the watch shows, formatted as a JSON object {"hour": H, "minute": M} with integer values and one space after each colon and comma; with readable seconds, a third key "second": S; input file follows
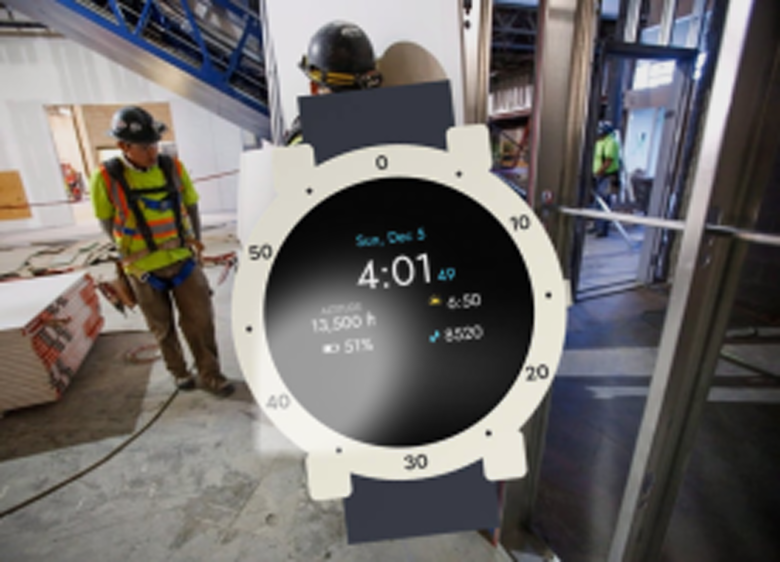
{"hour": 4, "minute": 1}
